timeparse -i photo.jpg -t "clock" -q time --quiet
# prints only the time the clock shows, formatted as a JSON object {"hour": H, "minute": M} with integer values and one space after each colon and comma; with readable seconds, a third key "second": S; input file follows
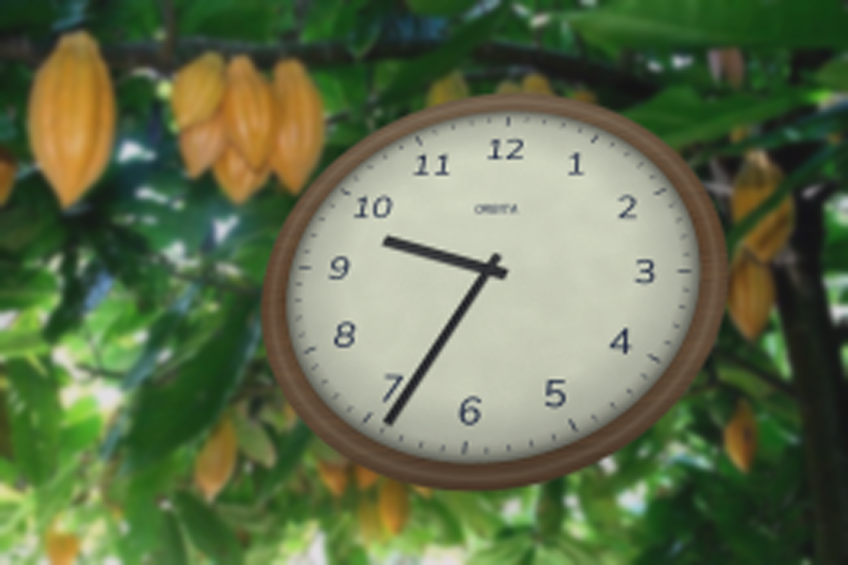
{"hour": 9, "minute": 34}
